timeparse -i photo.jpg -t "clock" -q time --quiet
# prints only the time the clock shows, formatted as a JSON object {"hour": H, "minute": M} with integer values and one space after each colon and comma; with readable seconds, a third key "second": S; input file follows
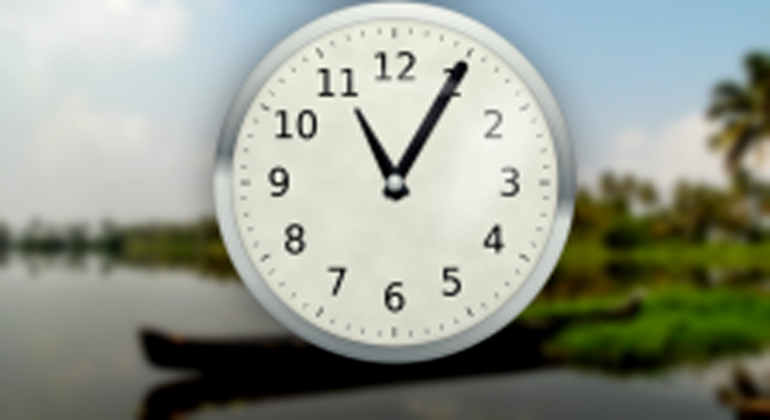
{"hour": 11, "minute": 5}
